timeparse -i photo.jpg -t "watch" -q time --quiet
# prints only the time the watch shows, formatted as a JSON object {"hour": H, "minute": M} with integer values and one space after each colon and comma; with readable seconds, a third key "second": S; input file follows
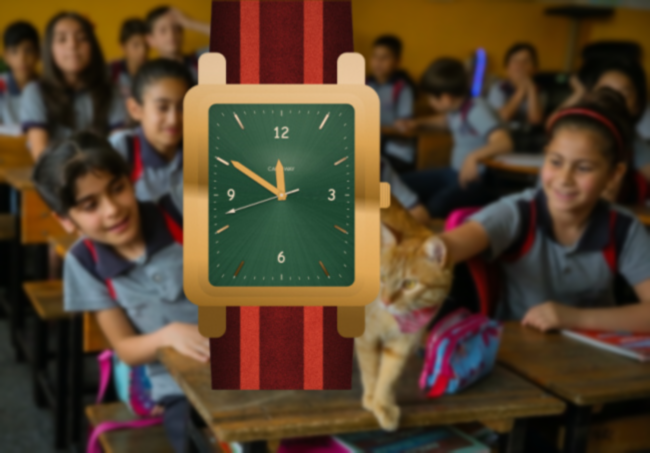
{"hour": 11, "minute": 50, "second": 42}
